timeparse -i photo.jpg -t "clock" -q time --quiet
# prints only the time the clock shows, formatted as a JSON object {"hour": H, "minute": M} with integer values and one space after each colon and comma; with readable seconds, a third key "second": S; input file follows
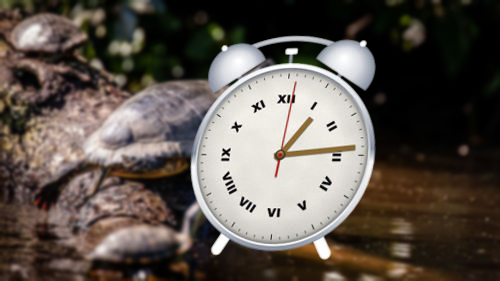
{"hour": 1, "minute": 14, "second": 1}
